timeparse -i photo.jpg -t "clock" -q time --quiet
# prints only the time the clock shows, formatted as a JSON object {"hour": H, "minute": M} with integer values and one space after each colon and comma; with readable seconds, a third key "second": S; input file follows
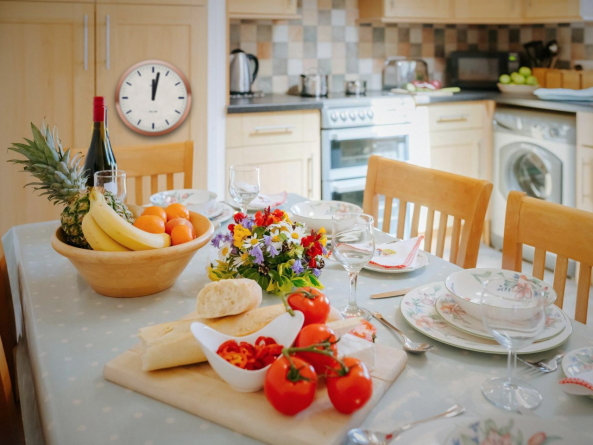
{"hour": 12, "minute": 2}
